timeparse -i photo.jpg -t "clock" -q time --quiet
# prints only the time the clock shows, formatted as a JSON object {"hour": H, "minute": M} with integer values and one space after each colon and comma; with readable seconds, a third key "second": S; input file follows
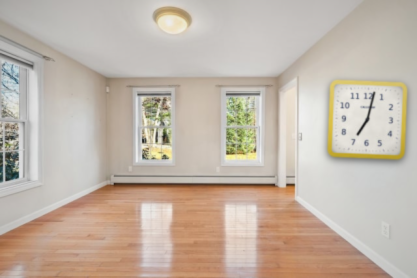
{"hour": 7, "minute": 2}
